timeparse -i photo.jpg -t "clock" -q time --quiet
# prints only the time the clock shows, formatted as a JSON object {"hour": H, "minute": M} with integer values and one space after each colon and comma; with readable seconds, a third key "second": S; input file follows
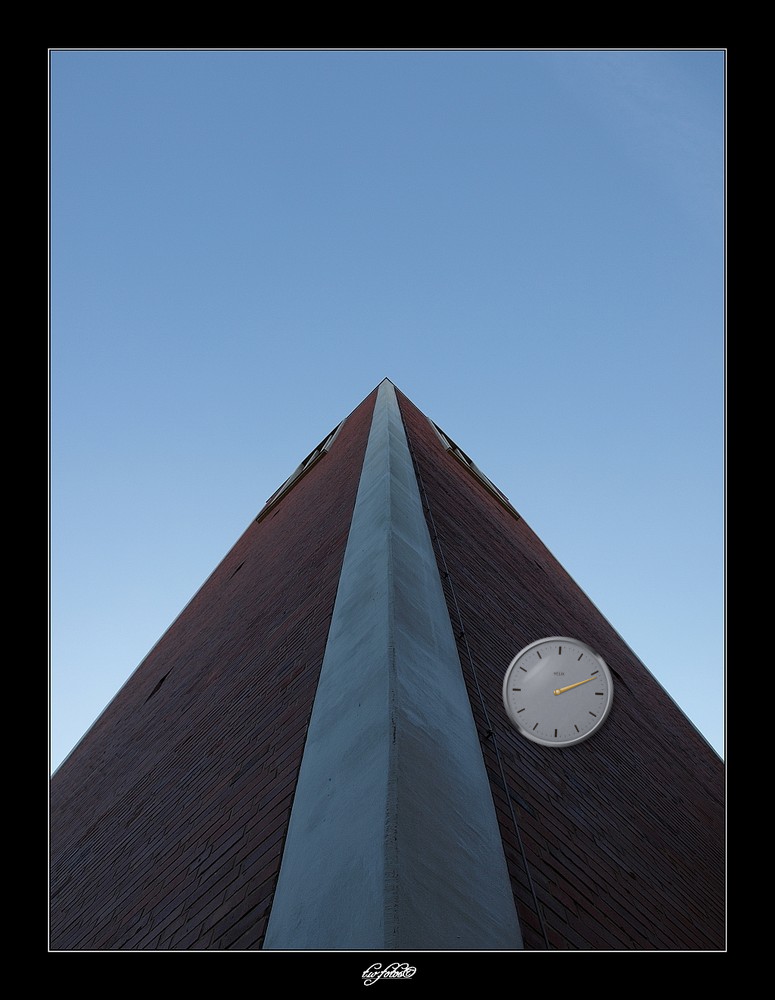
{"hour": 2, "minute": 11}
